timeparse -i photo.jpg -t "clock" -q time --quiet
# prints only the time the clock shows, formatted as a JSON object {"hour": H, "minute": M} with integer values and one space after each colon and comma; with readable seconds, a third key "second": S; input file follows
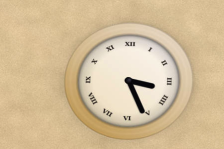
{"hour": 3, "minute": 26}
